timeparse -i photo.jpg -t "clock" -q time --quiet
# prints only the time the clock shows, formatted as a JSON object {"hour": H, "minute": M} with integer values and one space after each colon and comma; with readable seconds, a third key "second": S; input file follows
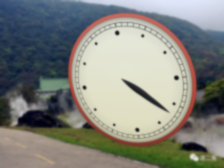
{"hour": 4, "minute": 22}
